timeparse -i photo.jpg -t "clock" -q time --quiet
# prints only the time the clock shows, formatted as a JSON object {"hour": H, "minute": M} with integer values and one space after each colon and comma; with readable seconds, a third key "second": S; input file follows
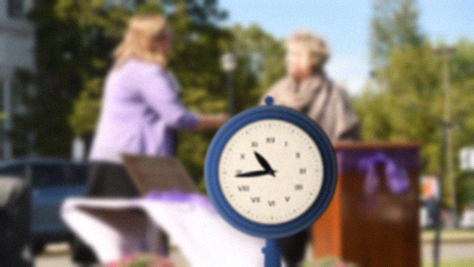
{"hour": 10, "minute": 44}
